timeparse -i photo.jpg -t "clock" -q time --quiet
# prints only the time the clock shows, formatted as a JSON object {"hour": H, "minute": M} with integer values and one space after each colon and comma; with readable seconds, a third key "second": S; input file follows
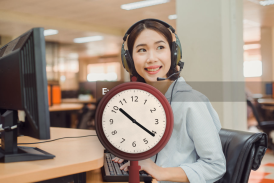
{"hour": 10, "minute": 21}
